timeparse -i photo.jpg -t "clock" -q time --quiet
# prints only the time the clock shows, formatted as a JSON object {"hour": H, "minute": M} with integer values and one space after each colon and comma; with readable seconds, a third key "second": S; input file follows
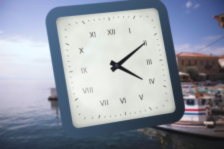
{"hour": 4, "minute": 10}
